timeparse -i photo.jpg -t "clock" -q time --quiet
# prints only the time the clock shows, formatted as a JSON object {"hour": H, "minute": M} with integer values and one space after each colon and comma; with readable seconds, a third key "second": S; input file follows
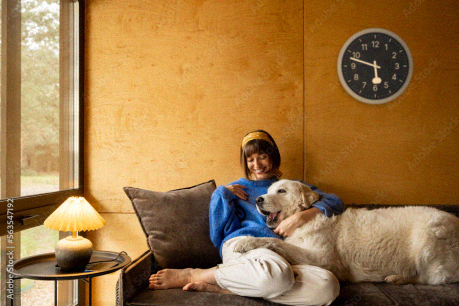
{"hour": 5, "minute": 48}
